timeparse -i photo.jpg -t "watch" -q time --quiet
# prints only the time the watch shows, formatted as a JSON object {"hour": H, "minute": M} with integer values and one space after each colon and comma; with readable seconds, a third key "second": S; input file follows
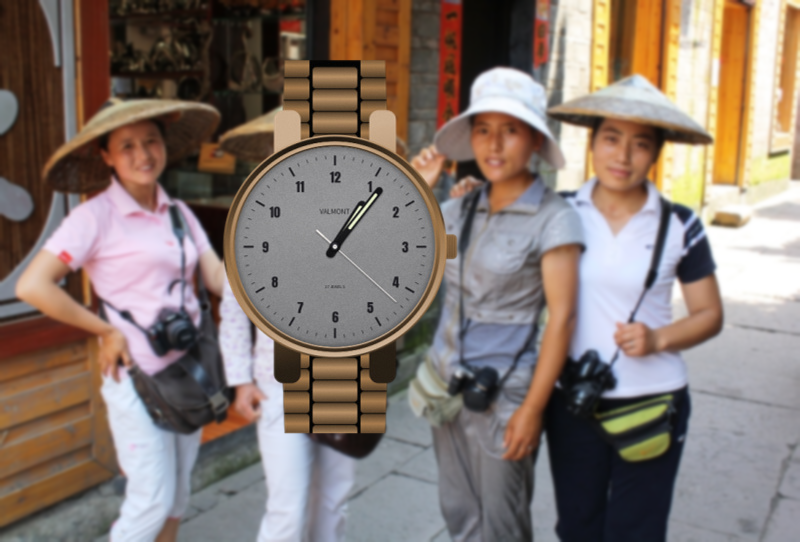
{"hour": 1, "minute": 6, "second": 22}
